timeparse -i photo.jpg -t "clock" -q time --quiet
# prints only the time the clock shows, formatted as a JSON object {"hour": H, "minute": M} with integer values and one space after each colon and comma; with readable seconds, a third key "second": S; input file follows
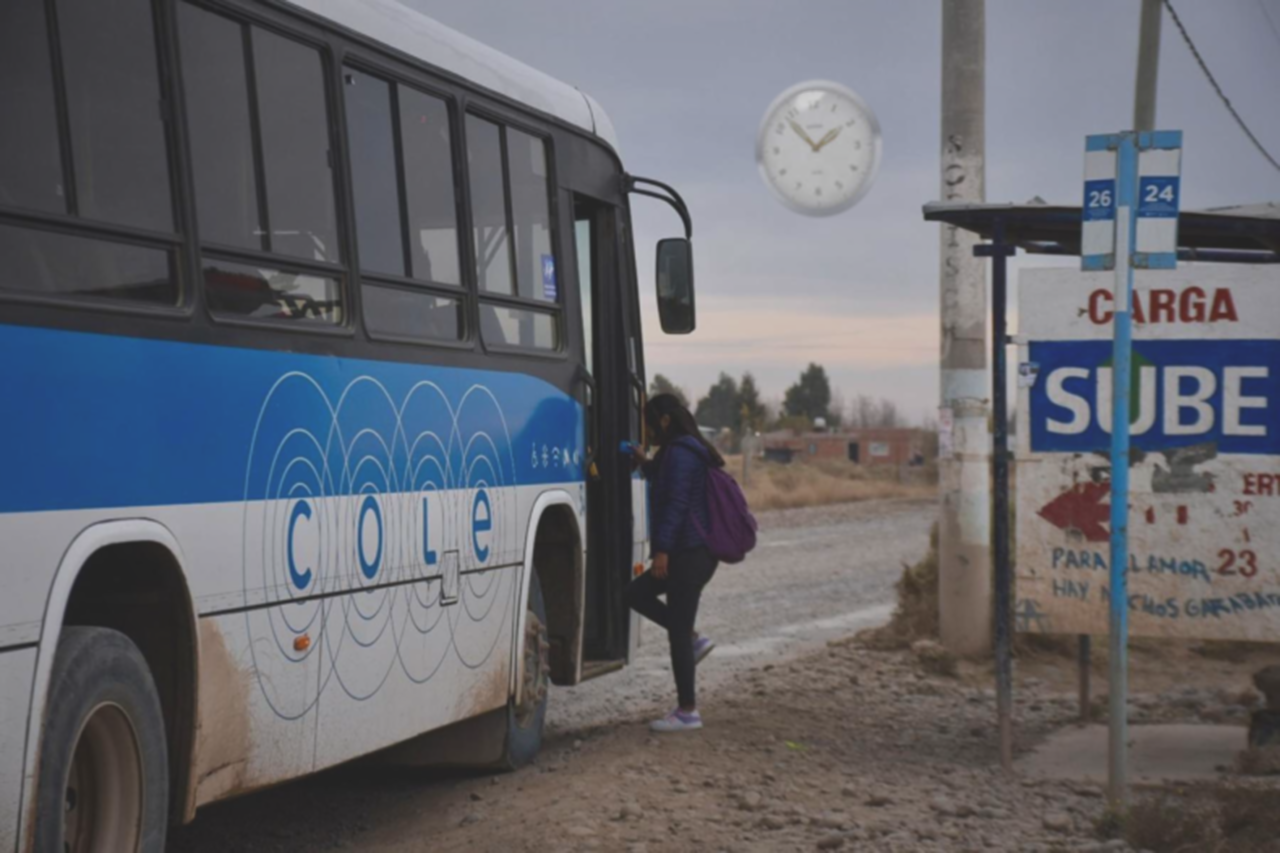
{"hour": 1, "minute": 53}
